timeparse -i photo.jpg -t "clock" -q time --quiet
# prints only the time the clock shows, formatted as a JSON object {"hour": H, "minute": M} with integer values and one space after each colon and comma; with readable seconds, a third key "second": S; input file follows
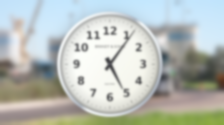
{"hour": 5, "minute": 6}
